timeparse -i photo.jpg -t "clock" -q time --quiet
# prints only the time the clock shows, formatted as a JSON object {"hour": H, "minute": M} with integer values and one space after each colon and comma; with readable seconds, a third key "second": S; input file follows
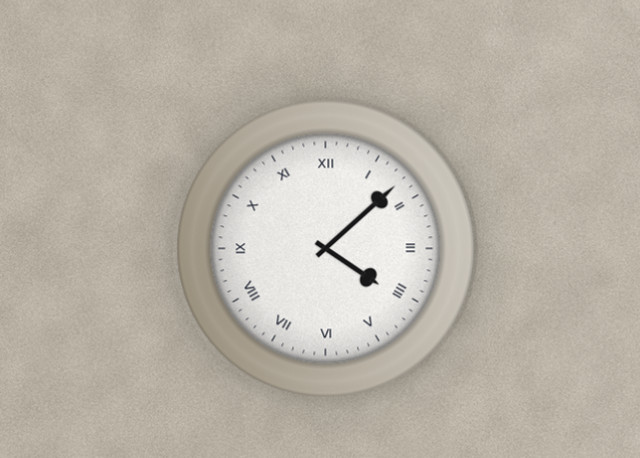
{"hour": 4, "minute": 8}
